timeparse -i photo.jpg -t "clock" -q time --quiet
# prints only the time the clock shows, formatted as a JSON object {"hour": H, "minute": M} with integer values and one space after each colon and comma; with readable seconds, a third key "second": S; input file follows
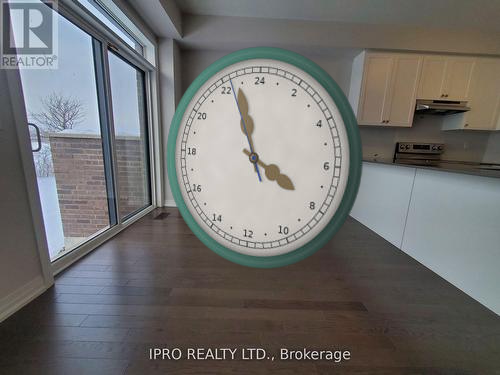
{"hour": 7, "minute": 56, "second": 56}
